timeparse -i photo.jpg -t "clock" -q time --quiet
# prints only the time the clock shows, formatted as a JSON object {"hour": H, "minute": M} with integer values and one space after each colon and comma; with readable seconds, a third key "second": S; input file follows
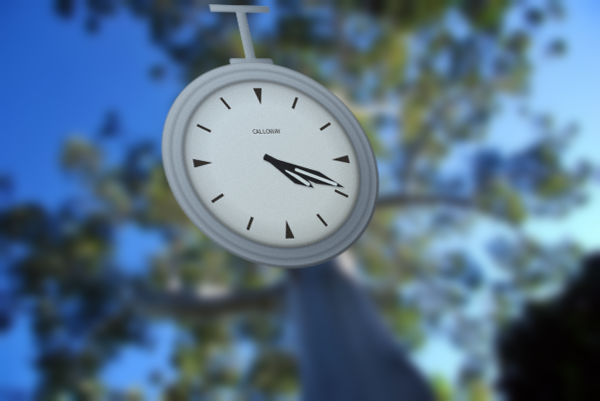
{"hour": 4, "minute": 19}
